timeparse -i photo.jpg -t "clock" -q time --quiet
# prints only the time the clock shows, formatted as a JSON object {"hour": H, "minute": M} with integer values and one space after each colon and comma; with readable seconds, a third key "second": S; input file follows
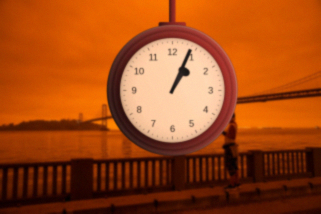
{"hour": 1, "minute": 4}
